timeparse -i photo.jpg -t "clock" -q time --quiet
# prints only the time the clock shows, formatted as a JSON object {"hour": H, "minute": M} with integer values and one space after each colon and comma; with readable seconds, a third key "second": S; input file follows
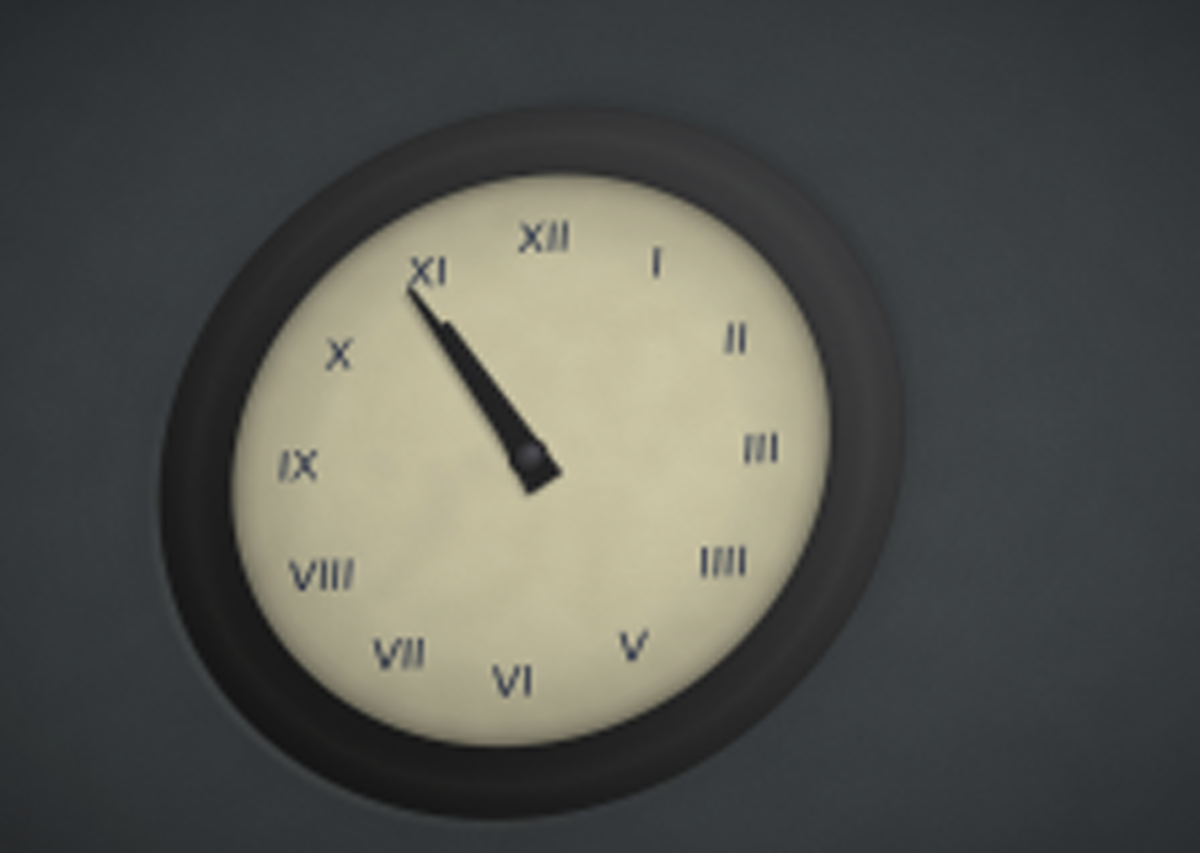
{"hour": 10, "minute": 54}
